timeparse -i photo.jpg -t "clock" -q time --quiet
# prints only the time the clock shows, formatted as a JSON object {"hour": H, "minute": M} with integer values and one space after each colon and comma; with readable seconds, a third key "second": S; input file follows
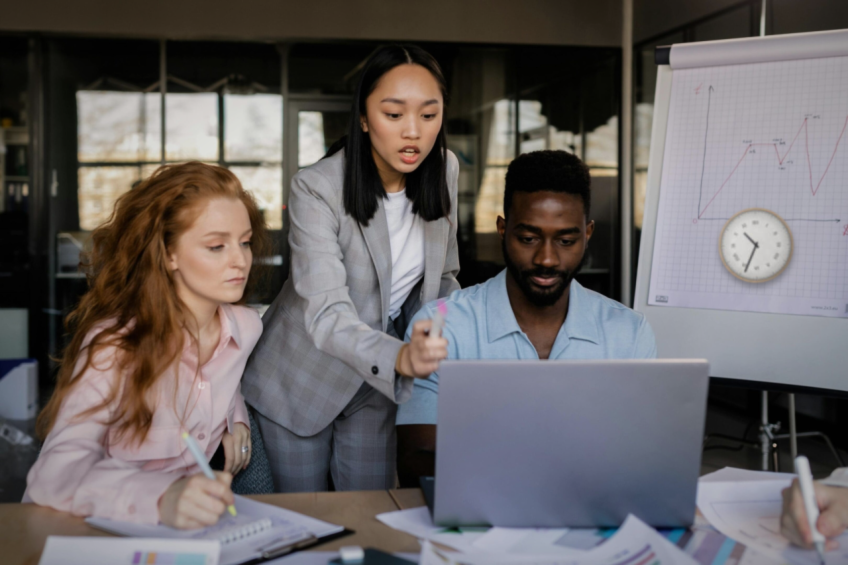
{"hour": 10, "minute": 34}
